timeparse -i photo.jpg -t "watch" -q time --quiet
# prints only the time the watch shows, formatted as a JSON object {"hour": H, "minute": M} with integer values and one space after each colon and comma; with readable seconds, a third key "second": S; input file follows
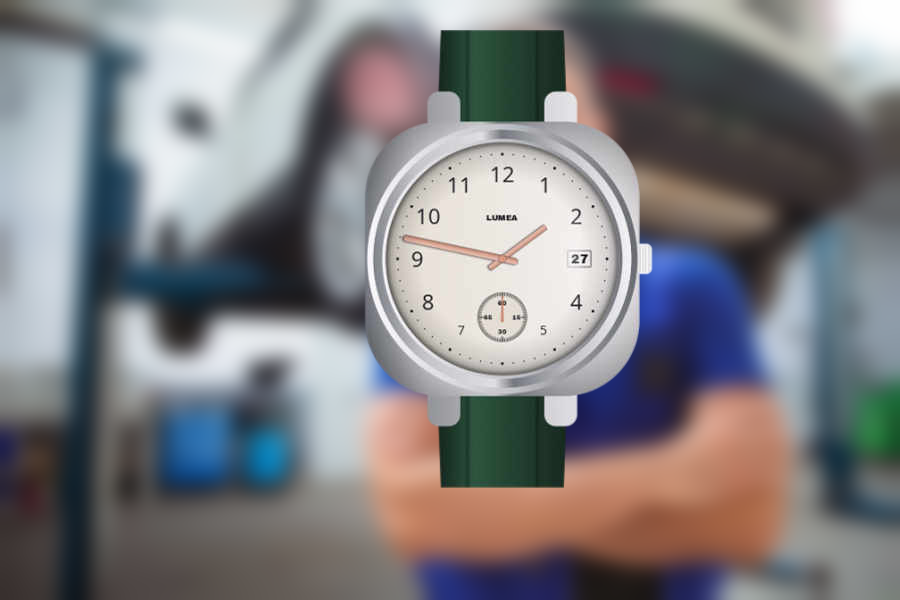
{"hour": 1, "minute": 47}
